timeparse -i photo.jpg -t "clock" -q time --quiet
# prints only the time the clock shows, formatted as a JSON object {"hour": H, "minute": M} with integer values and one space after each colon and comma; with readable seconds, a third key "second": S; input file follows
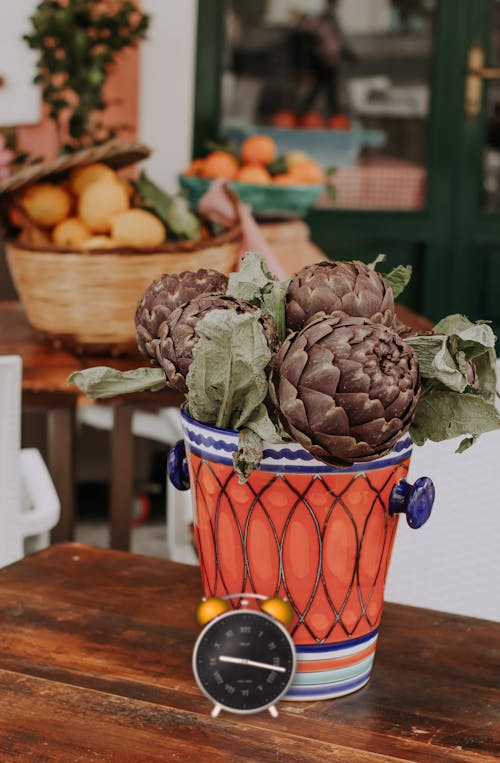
{"hour": 9, "minute": 17}
